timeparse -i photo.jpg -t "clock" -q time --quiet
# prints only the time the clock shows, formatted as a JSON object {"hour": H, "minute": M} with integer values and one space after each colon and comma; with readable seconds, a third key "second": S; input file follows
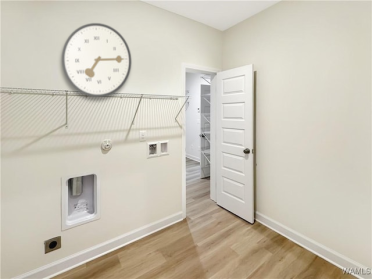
{"hour": 7, "minute": 15}
